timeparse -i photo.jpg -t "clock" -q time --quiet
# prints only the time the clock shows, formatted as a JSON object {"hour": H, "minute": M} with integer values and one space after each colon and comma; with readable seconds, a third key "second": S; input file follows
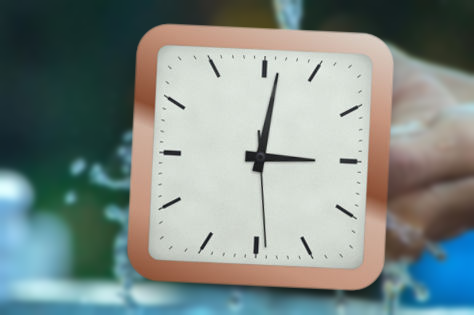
{"hour": 3, "minute": 1, "second": 29}
